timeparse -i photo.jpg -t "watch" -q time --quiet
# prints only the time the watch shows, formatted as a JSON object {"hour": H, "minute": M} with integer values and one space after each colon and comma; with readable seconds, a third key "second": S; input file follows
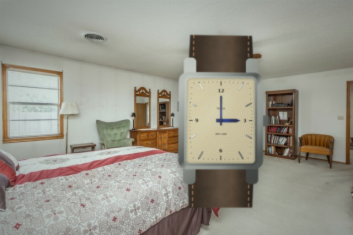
{"hour": 3, "minute": 0}
